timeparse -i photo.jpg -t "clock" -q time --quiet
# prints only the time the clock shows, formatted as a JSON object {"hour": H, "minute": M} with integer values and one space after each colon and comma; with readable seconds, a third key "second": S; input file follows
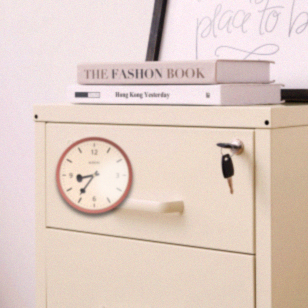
{"hour": 8, "minute": 36}
